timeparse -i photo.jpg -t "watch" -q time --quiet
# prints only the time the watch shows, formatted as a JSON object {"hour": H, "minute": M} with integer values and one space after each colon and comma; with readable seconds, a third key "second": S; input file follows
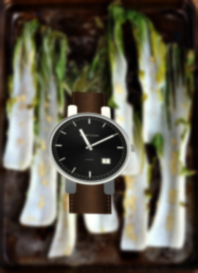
{"hour": 11, "minute": 10}
